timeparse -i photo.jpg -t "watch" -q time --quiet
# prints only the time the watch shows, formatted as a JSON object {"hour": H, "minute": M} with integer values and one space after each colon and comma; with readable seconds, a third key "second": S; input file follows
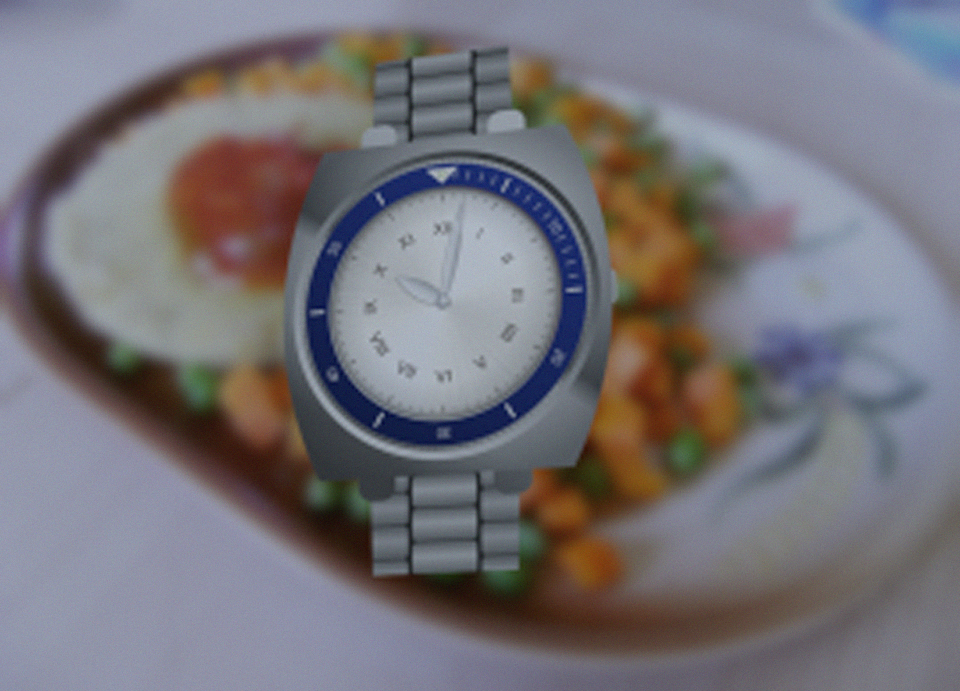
{"hour": 10, "minute": 2}
